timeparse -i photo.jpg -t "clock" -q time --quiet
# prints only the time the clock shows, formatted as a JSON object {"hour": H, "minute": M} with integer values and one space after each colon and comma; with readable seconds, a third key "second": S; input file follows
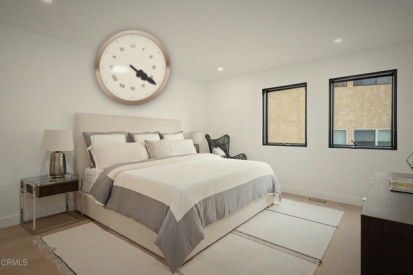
{"hour": 4, "minute": 21}
